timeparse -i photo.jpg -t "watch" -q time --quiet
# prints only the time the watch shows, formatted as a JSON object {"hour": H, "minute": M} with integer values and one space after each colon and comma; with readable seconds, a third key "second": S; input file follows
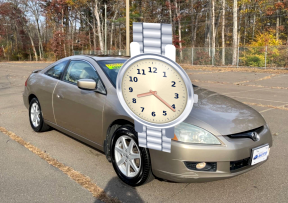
{"hour": 8, "minute": 21}
